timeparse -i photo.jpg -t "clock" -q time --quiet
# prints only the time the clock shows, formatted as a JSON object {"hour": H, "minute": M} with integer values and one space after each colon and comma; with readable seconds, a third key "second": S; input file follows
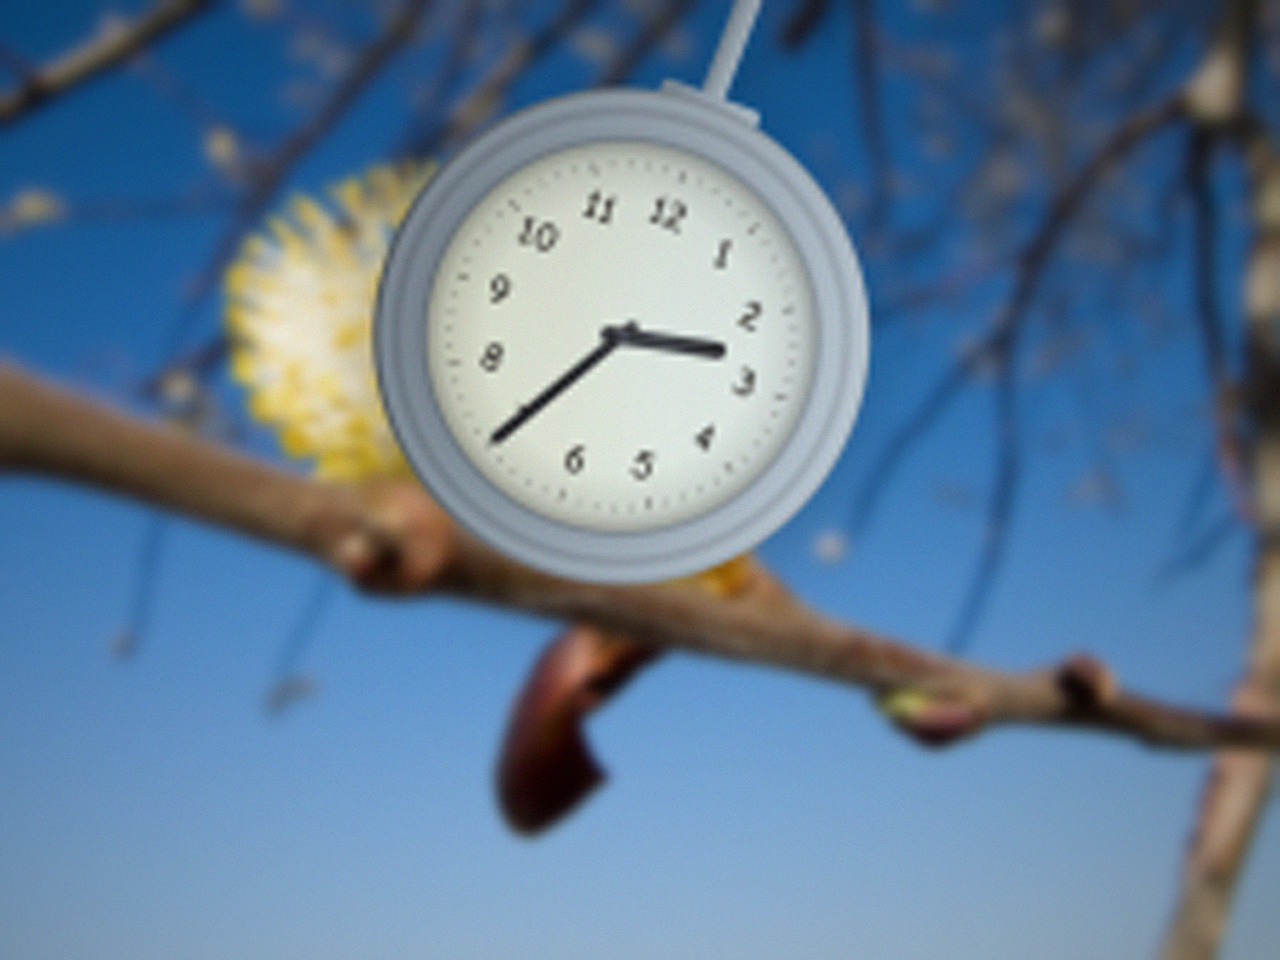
{"hour": 2, "minute": 35}
